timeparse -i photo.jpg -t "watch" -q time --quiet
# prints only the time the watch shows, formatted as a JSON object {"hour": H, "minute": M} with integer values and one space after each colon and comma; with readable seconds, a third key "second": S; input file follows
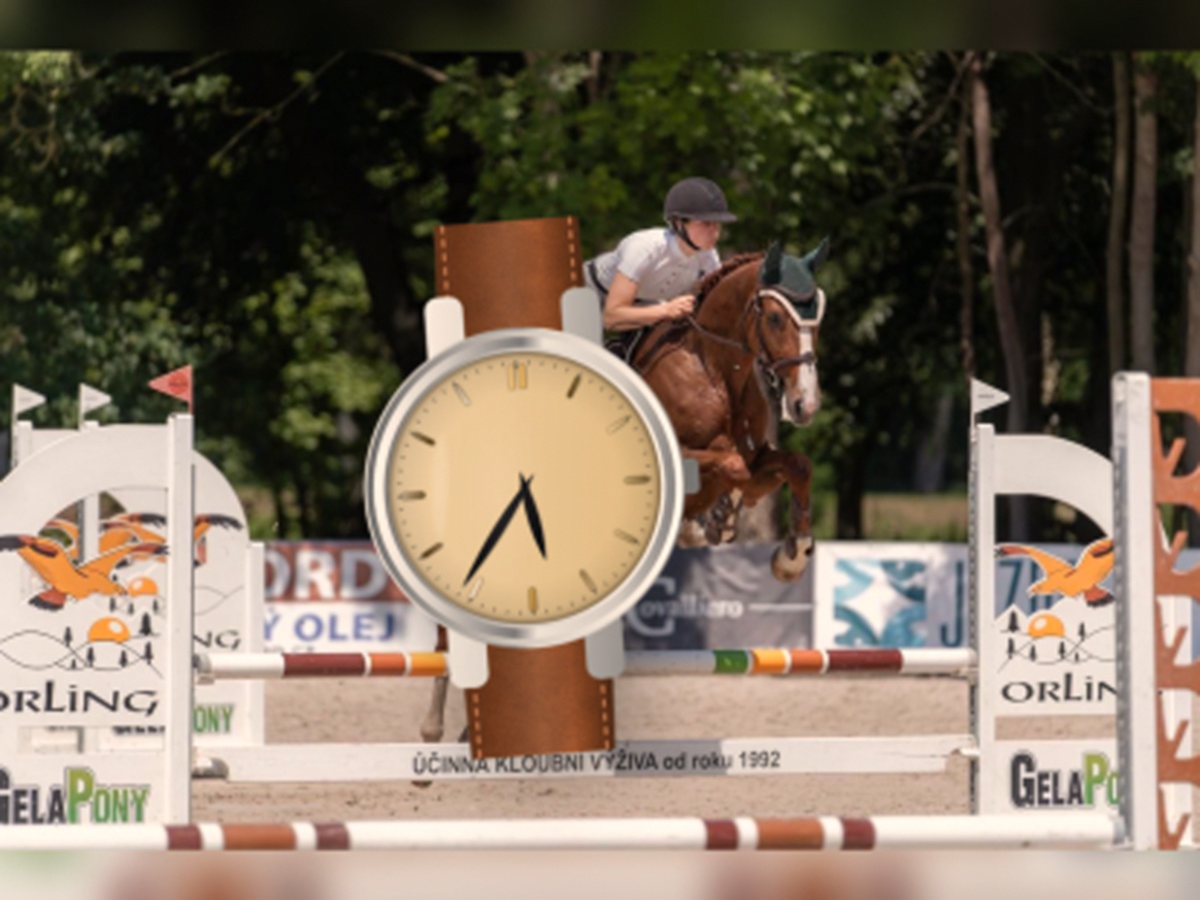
{"hour": 5, "minute": 36}
